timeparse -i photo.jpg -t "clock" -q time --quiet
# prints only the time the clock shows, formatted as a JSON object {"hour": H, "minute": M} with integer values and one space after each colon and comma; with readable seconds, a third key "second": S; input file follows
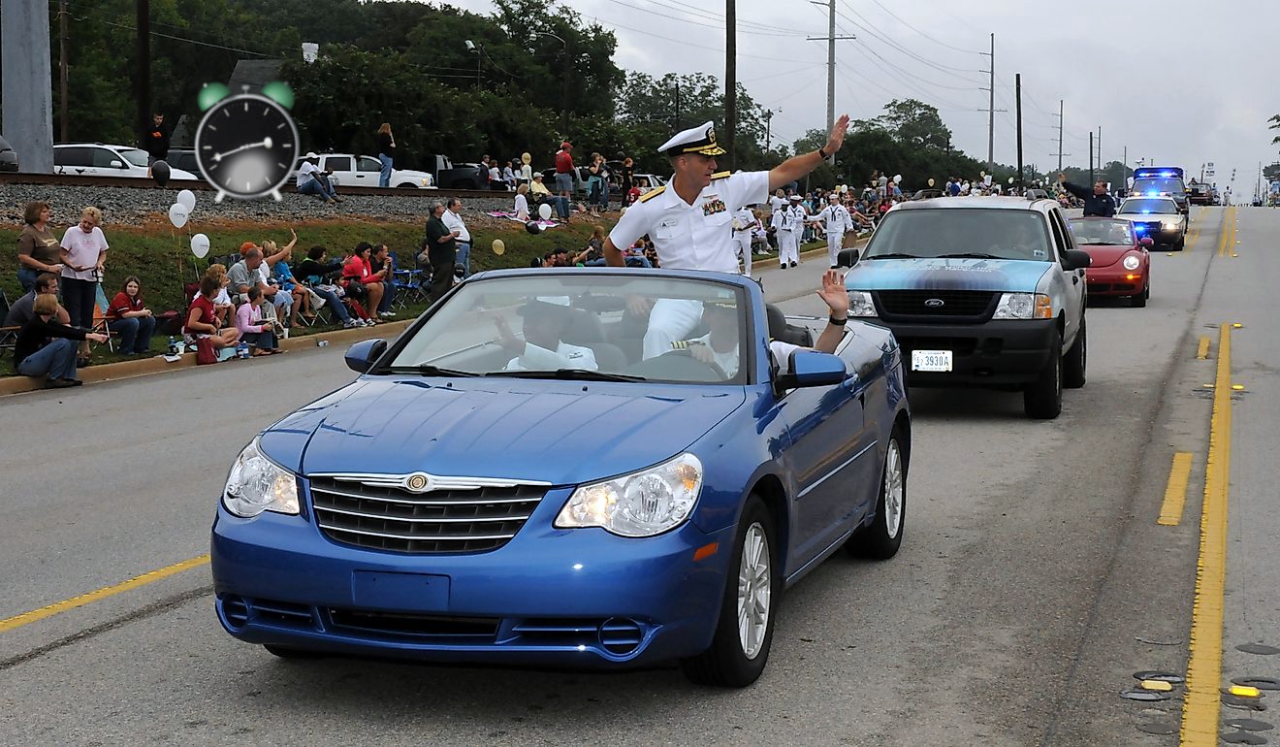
{"hour": 2, "minute": 42}
